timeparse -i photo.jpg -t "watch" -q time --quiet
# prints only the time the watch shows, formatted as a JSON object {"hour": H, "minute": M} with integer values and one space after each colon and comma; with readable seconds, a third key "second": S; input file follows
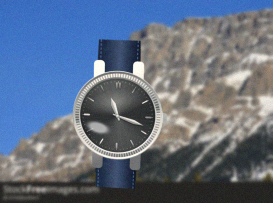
{"hour": 11, "minute": 18}
